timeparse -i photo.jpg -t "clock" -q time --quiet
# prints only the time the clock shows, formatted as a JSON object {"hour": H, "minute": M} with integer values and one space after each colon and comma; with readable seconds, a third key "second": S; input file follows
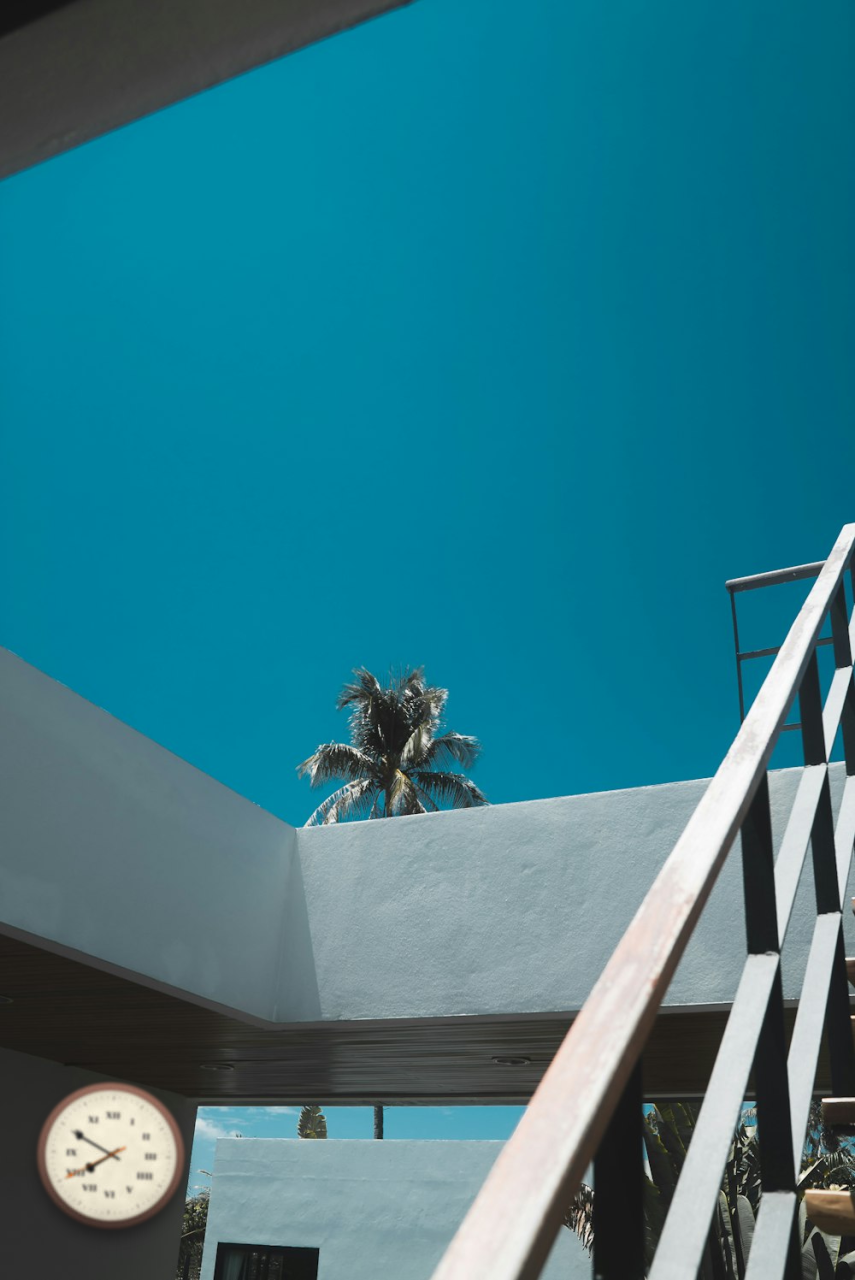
{"hour": 7, "minute": 49, "second": 40}
